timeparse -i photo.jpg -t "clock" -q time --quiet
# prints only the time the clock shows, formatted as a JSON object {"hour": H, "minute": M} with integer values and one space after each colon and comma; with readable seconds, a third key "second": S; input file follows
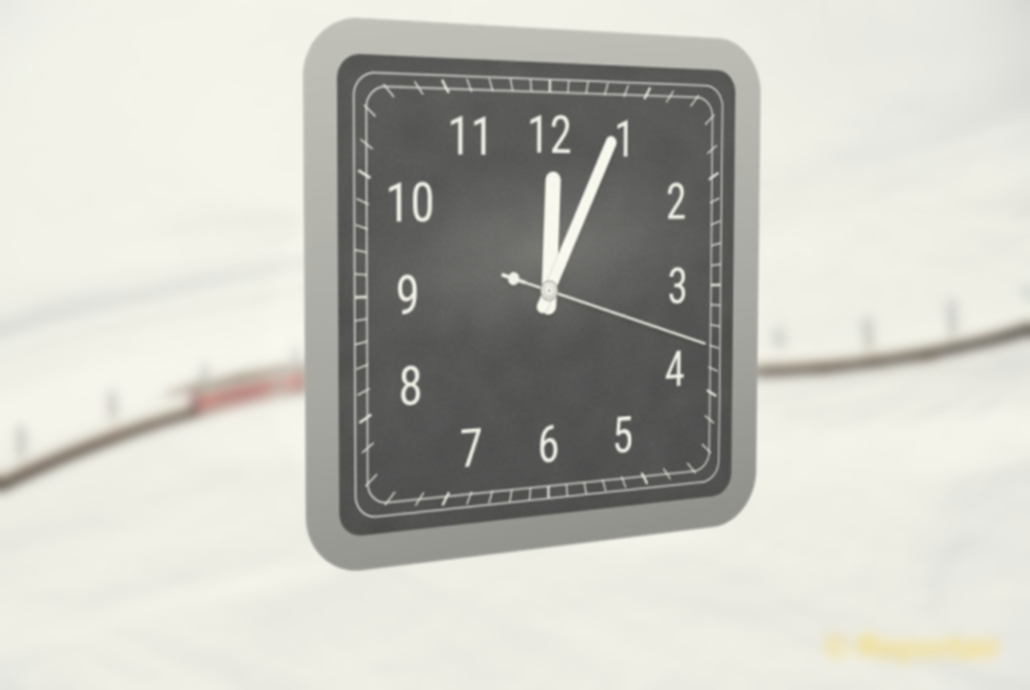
{"hour": 12, "minute": 4, "second": 18}
